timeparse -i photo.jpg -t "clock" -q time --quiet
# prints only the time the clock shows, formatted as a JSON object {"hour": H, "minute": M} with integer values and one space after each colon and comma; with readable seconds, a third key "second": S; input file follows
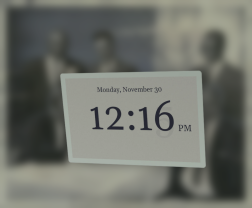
{"hour": 12, "minute": 16}
